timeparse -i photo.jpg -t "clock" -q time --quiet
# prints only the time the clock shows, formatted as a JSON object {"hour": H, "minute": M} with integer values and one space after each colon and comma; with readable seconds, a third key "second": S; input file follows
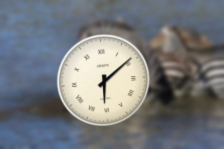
{"hour": 6, "minute": 9}
